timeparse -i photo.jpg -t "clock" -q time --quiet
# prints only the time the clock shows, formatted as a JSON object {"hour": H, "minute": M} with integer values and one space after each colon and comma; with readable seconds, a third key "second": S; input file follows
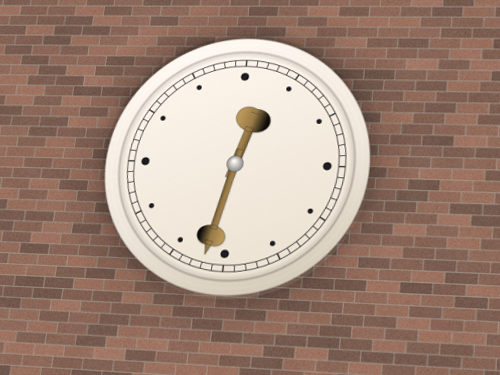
{"hour": 12, "minute": 32}
